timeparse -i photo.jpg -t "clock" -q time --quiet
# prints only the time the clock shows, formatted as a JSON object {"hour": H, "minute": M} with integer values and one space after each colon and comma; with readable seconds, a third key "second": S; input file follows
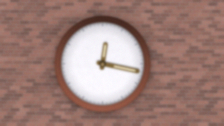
{"hour": 12, "minute": 17}
